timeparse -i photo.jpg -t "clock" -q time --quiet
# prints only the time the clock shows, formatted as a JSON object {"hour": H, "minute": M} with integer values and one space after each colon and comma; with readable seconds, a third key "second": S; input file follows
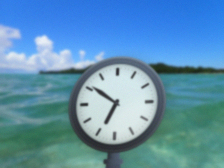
{"hour": 6, "minute": 51}
